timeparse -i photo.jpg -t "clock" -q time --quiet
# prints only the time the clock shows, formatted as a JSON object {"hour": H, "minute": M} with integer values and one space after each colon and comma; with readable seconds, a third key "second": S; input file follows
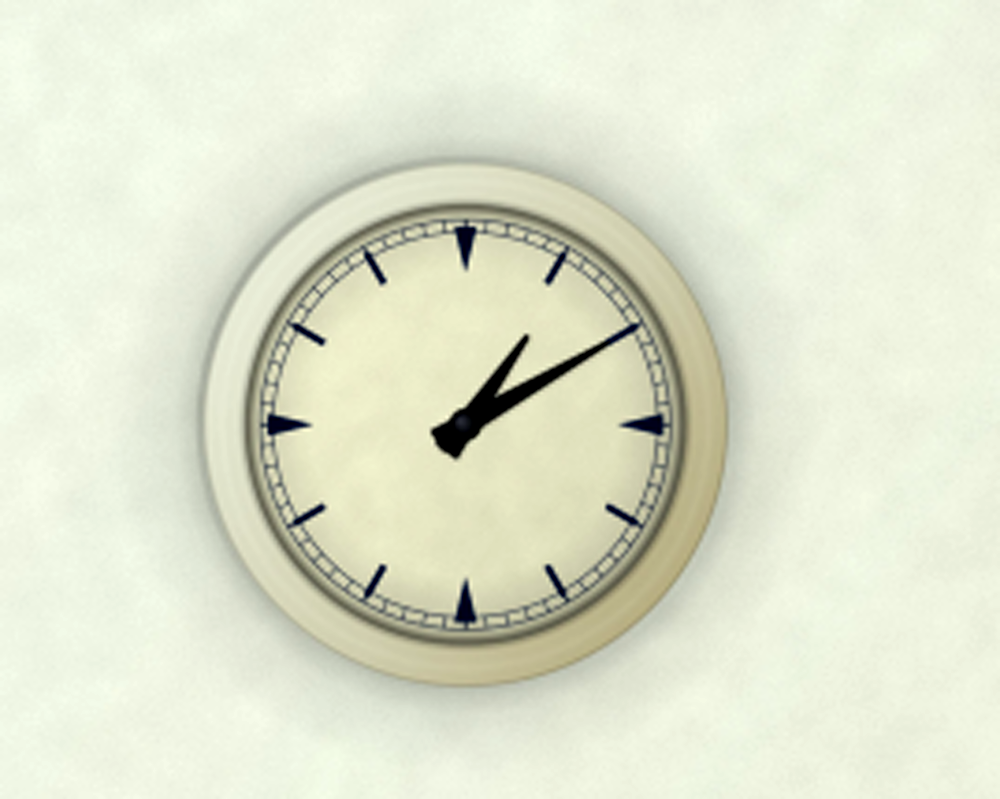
{"hour": 1, "minute": 10}
